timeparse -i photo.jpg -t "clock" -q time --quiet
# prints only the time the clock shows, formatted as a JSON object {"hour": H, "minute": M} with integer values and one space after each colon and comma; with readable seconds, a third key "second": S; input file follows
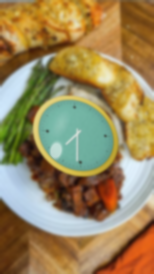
{"hour": 7, "minute": 31}
